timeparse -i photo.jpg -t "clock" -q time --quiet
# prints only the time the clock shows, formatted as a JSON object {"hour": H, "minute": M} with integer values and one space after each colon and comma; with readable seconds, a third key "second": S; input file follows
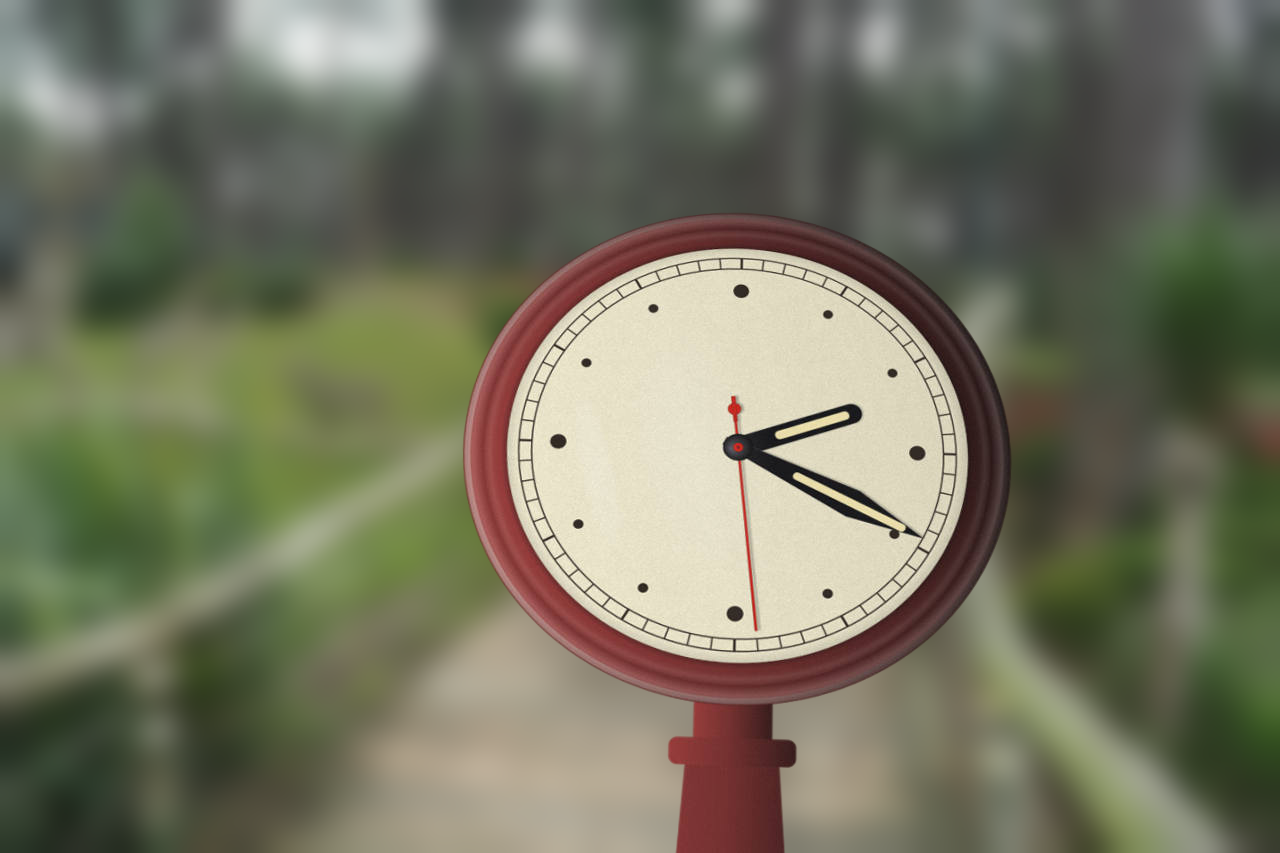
{"hour": 2, "minute": 19, "second": 29}
